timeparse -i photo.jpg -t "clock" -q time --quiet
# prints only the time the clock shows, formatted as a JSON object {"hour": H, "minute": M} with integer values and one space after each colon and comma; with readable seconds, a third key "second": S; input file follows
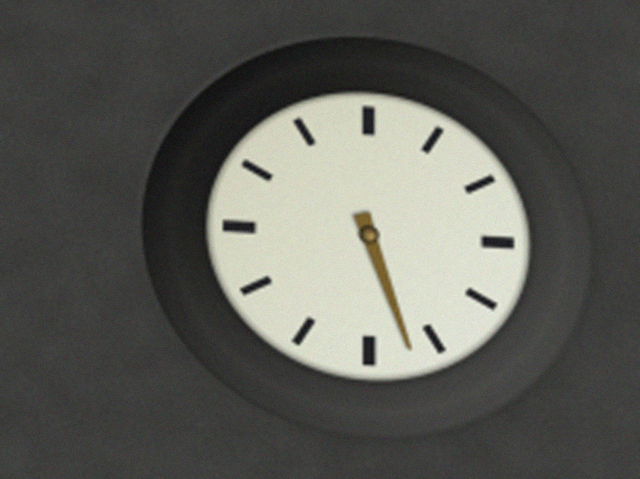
{"hour": 5, "minute": 27}
